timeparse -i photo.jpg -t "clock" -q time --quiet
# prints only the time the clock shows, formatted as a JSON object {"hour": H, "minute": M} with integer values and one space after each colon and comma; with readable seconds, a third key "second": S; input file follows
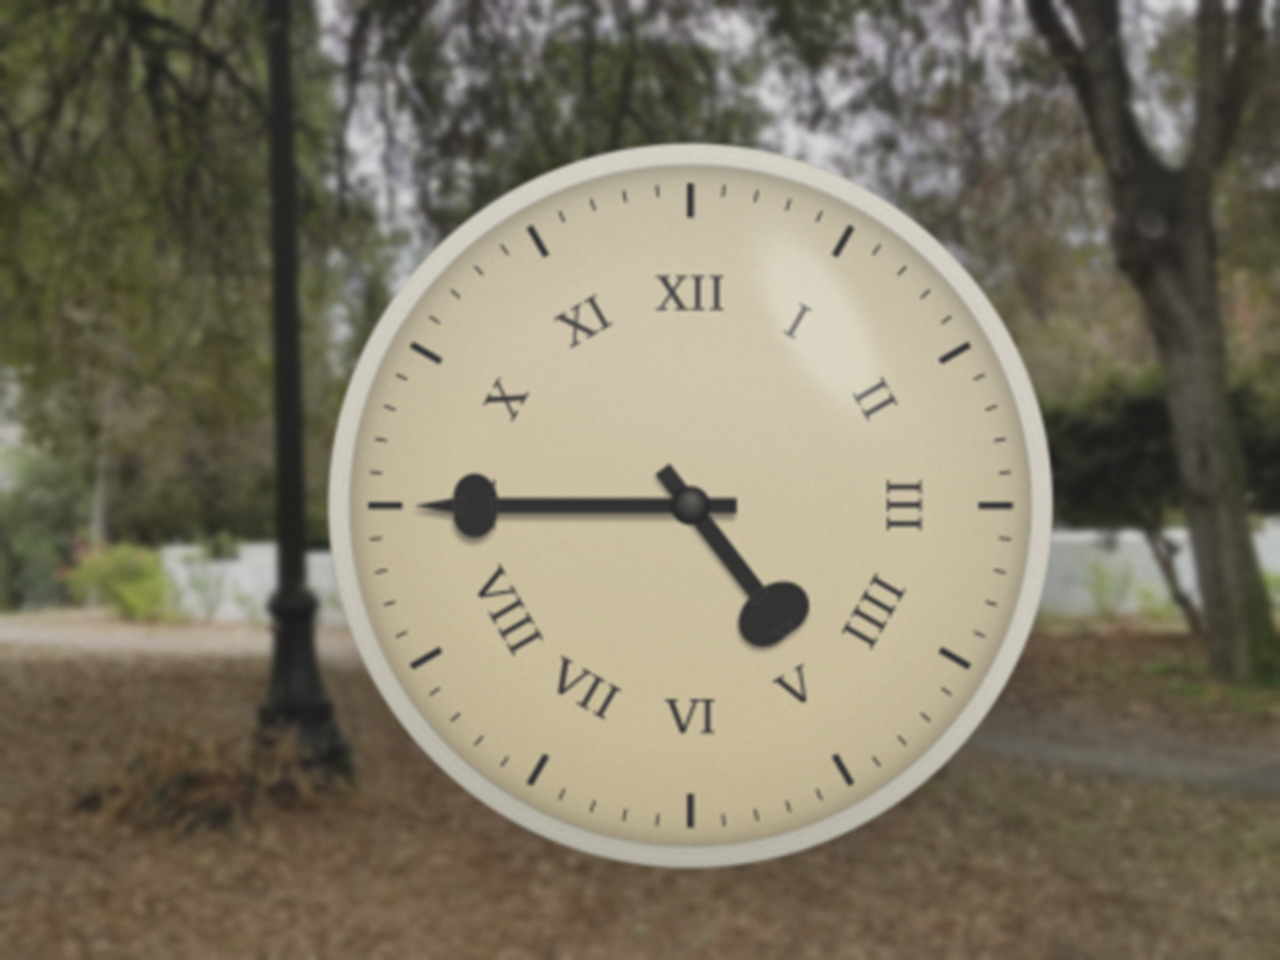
{"hour": 4, "minute": 45}
